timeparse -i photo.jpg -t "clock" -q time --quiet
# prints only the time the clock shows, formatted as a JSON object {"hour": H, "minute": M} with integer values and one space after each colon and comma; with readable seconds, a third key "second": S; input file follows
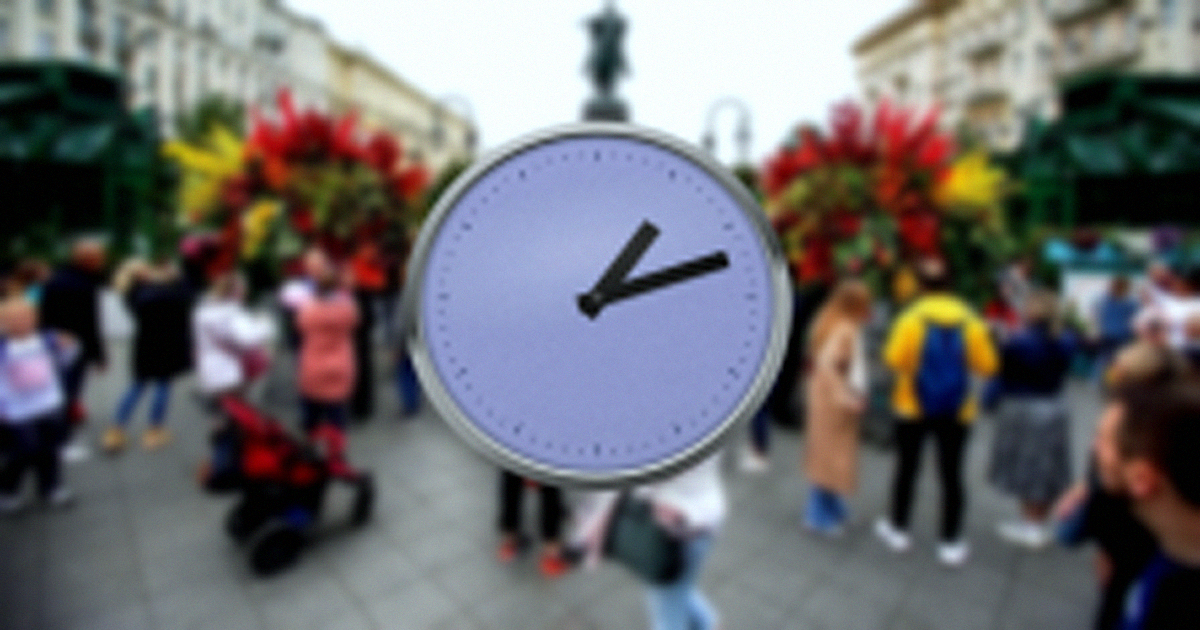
{"hour": 1, "minute": 12}
